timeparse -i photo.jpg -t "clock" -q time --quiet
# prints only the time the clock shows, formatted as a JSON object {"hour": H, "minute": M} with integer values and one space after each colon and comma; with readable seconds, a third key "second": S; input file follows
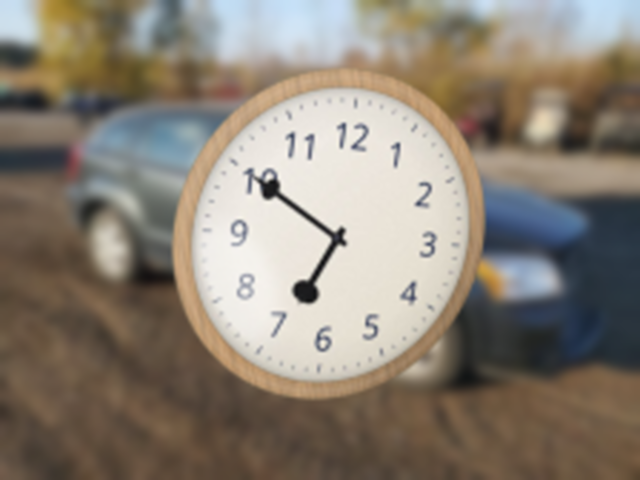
{"hour": 6, "minute": 50}
